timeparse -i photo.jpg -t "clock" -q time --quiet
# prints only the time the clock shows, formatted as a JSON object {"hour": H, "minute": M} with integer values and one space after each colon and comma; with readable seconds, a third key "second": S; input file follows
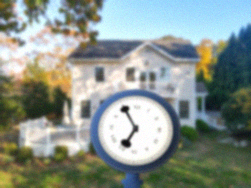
{"hour": 6, "minute": 55}
